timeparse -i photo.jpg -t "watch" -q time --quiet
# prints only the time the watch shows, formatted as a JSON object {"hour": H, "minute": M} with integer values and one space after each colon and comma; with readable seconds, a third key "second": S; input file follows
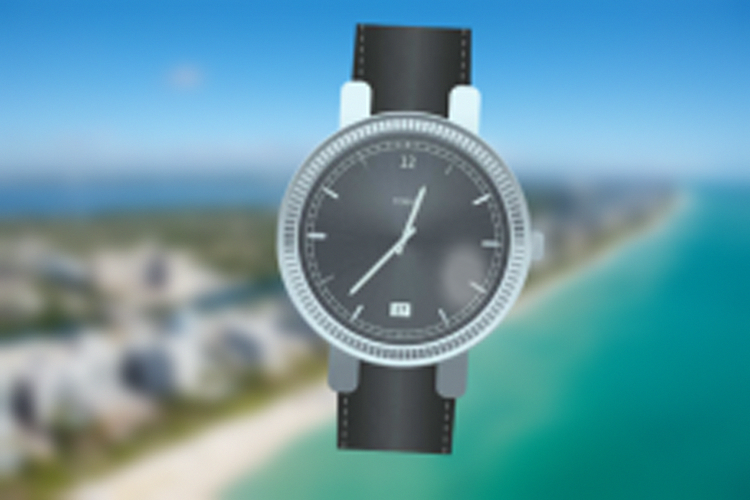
{"hour": 12, "minute": 37}
